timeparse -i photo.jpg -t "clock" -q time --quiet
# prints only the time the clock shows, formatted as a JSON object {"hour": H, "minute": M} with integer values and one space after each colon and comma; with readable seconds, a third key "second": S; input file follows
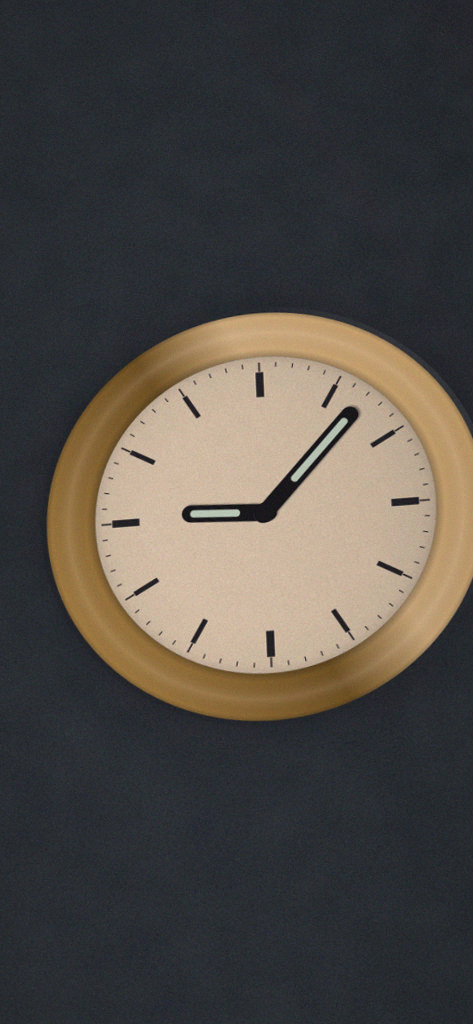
{"hour": 9, "minute": 7}
